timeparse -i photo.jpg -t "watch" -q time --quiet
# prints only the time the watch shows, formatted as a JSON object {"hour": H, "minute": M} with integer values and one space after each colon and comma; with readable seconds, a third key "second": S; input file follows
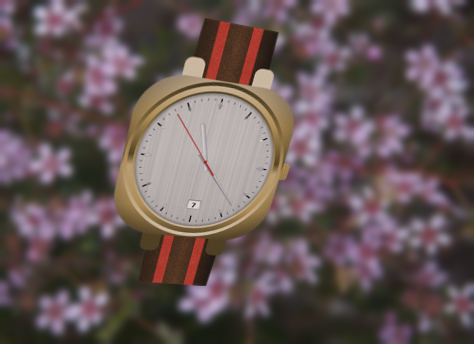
{"hour": 11, "minute": 22, "second": 53}
